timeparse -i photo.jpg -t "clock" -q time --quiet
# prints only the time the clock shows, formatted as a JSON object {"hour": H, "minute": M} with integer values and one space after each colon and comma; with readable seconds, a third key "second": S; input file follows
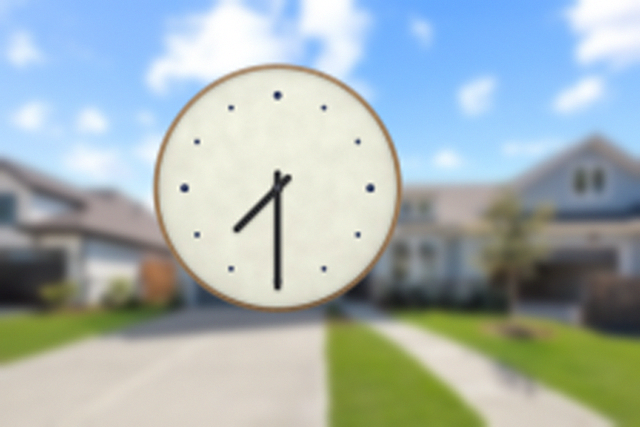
{"hour": 7, "minute": 30}
